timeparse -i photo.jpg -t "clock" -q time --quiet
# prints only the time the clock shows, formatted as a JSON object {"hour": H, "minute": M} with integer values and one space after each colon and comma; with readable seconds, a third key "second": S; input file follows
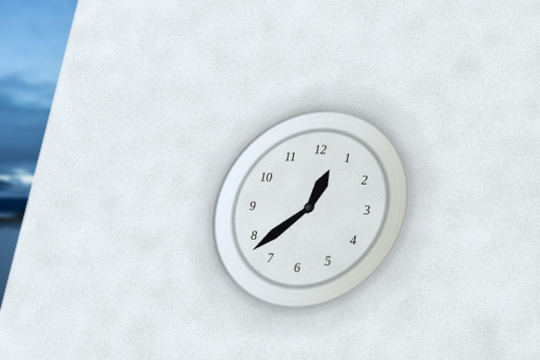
{"hour": 12, "minute": 38}
